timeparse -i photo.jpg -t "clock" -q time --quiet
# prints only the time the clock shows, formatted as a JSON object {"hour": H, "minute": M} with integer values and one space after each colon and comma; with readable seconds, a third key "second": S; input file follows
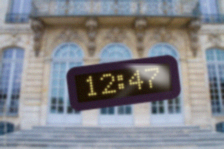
{"hour": 12, "minute": 47}
